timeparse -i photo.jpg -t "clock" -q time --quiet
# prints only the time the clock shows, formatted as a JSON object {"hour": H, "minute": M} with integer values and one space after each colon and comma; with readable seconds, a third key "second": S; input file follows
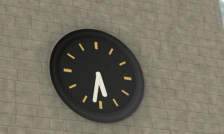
{"hour": 5, "minute": 32}
